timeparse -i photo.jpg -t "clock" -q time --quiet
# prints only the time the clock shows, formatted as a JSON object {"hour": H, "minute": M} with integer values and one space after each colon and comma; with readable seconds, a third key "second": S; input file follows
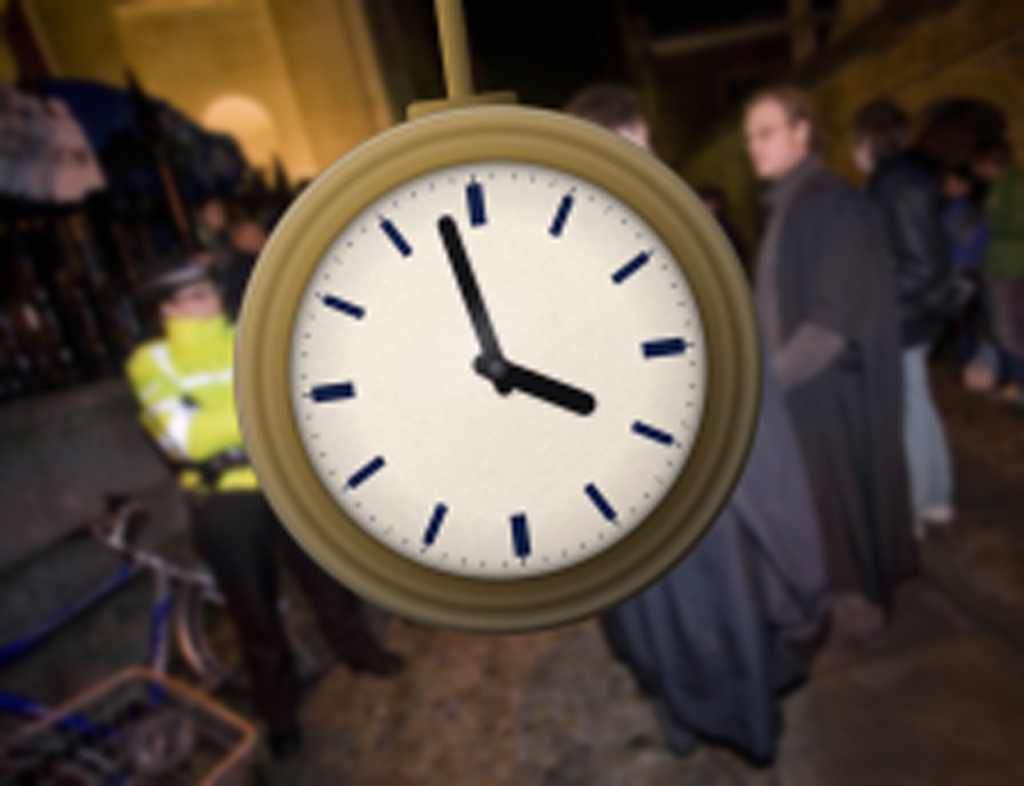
{"hour": 3, "minute": 58}
